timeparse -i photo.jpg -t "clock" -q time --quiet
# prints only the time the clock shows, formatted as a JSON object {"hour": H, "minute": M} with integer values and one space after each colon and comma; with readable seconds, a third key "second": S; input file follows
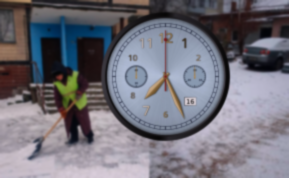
{"hour": 7, "minute": 26}
